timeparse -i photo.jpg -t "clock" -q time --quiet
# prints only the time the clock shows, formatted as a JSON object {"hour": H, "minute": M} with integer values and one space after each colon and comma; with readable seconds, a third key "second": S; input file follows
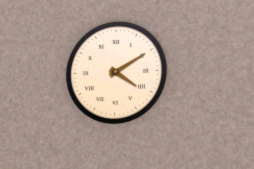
{"hour": 4, "minute": 10}
